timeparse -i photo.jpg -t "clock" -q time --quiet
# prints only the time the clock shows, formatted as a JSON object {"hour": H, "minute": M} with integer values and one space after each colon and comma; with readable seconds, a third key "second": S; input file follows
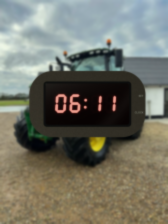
{"hour": 6, "minute": 11}
